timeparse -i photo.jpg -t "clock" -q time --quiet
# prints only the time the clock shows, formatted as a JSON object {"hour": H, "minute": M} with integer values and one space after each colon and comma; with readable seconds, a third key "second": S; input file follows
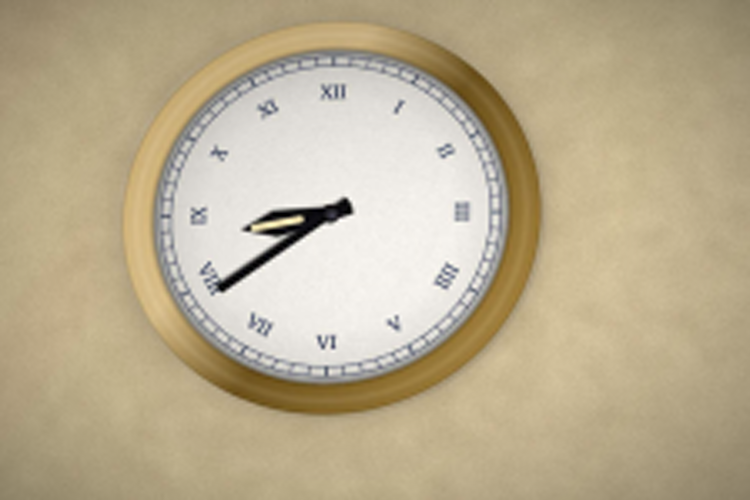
{"hour": 8, "minute": 39}
